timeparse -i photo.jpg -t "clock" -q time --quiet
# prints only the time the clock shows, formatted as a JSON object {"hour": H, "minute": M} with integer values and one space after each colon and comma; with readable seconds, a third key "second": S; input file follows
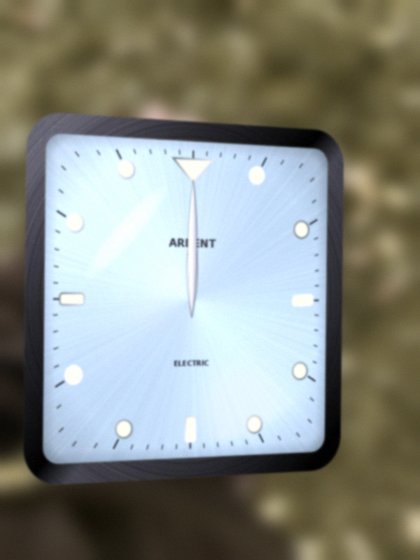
{"hour": 12, "minute": 0}
